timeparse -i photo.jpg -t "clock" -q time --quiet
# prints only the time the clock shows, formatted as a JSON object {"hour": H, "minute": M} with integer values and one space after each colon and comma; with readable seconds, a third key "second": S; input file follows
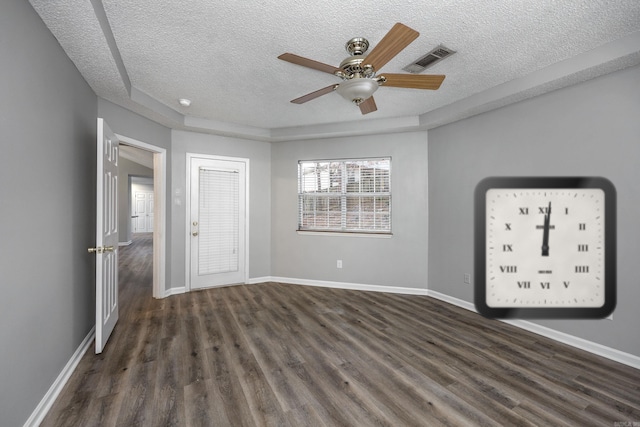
{"hour": 12, "minute": 1}
